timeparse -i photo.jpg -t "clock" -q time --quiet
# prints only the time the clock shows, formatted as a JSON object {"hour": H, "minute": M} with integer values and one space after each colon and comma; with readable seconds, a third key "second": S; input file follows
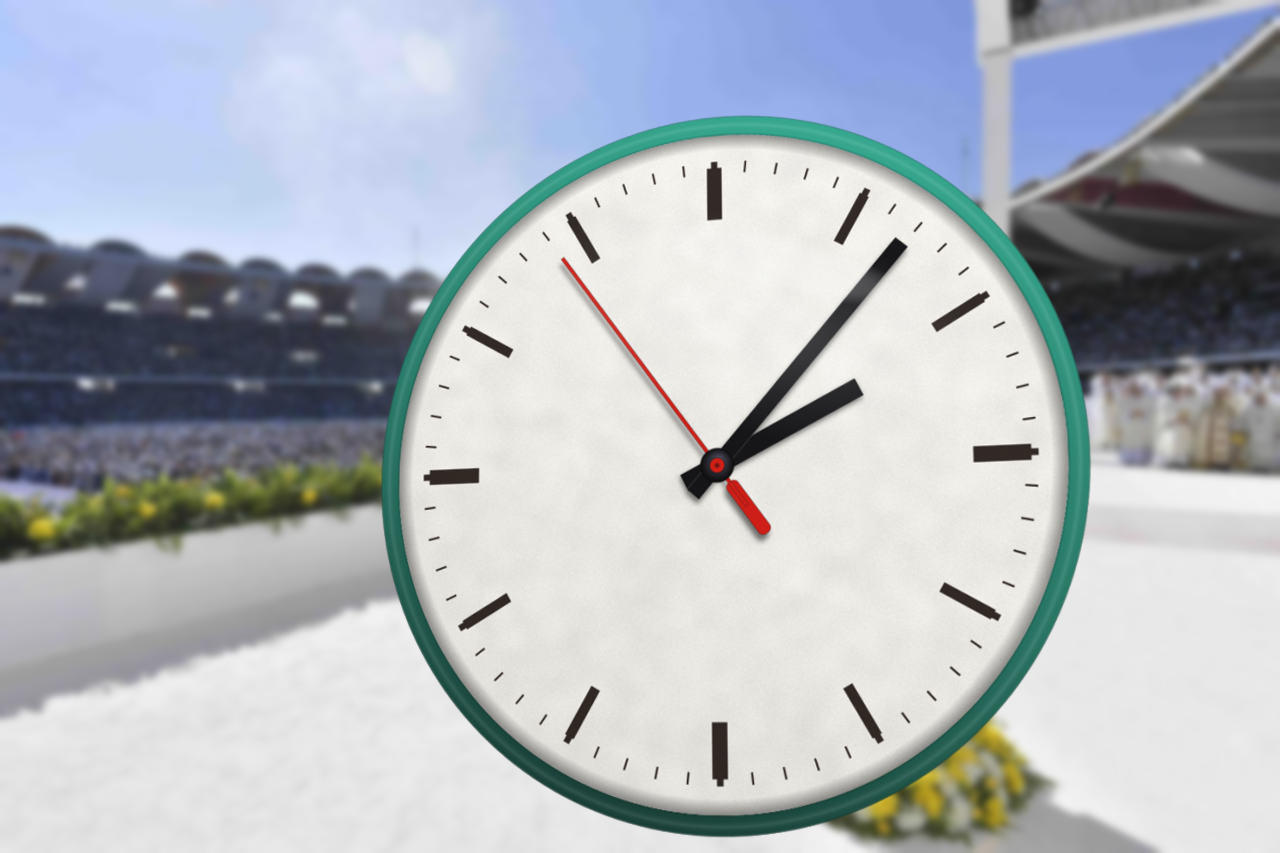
{"hour": 2, "minute": 6, "second": 54}
